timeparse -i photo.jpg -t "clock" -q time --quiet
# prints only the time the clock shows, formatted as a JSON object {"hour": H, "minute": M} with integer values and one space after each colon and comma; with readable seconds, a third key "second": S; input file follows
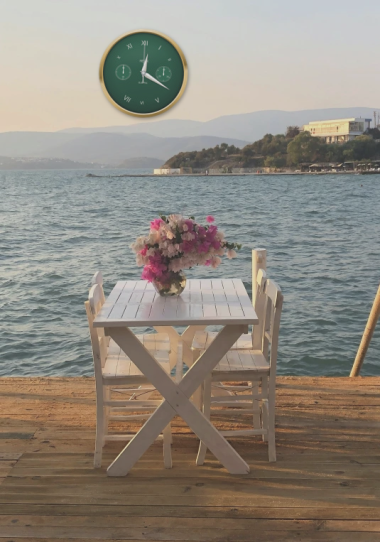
{"hour": 12, "minute": 20}
